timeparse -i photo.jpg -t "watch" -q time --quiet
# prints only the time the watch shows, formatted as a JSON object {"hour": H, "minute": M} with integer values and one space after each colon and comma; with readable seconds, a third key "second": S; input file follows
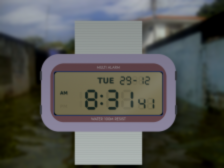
{"hour": 8, "minute": 31, "second": 41}
